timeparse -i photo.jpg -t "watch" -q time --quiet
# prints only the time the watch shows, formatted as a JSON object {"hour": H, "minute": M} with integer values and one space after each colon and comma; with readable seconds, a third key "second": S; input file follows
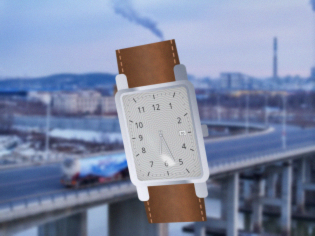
{"hour": 6, "minute": 27}
